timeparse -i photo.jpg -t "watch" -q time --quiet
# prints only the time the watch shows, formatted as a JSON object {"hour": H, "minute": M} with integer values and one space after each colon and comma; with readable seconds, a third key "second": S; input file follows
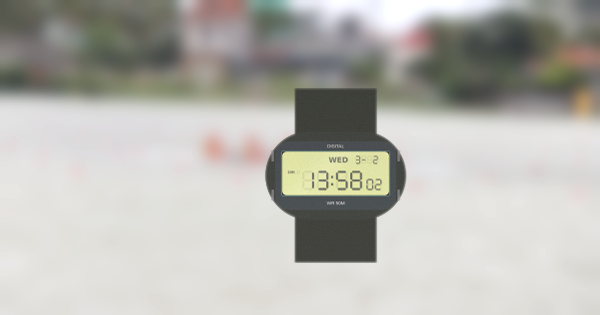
{"hour": 13, "minute": 58, "second": 2}
